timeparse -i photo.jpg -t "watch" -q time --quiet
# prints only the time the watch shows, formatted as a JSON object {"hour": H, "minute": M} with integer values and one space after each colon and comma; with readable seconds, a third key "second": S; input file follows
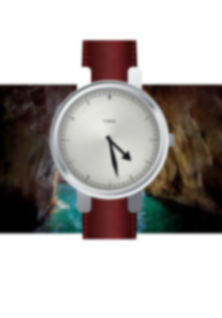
{"hour": 4, "minute": 28}
